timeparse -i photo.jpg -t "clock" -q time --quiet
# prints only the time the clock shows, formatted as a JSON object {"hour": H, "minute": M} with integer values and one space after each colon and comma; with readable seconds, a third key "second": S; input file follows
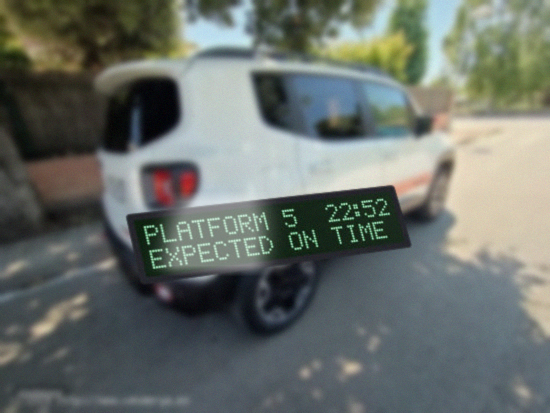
{"hour": 22, "minute": 52}
